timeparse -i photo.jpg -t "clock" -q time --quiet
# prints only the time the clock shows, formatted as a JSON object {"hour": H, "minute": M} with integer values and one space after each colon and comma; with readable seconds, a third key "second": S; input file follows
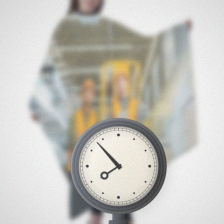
{"hour": 7, "minute": 53}
